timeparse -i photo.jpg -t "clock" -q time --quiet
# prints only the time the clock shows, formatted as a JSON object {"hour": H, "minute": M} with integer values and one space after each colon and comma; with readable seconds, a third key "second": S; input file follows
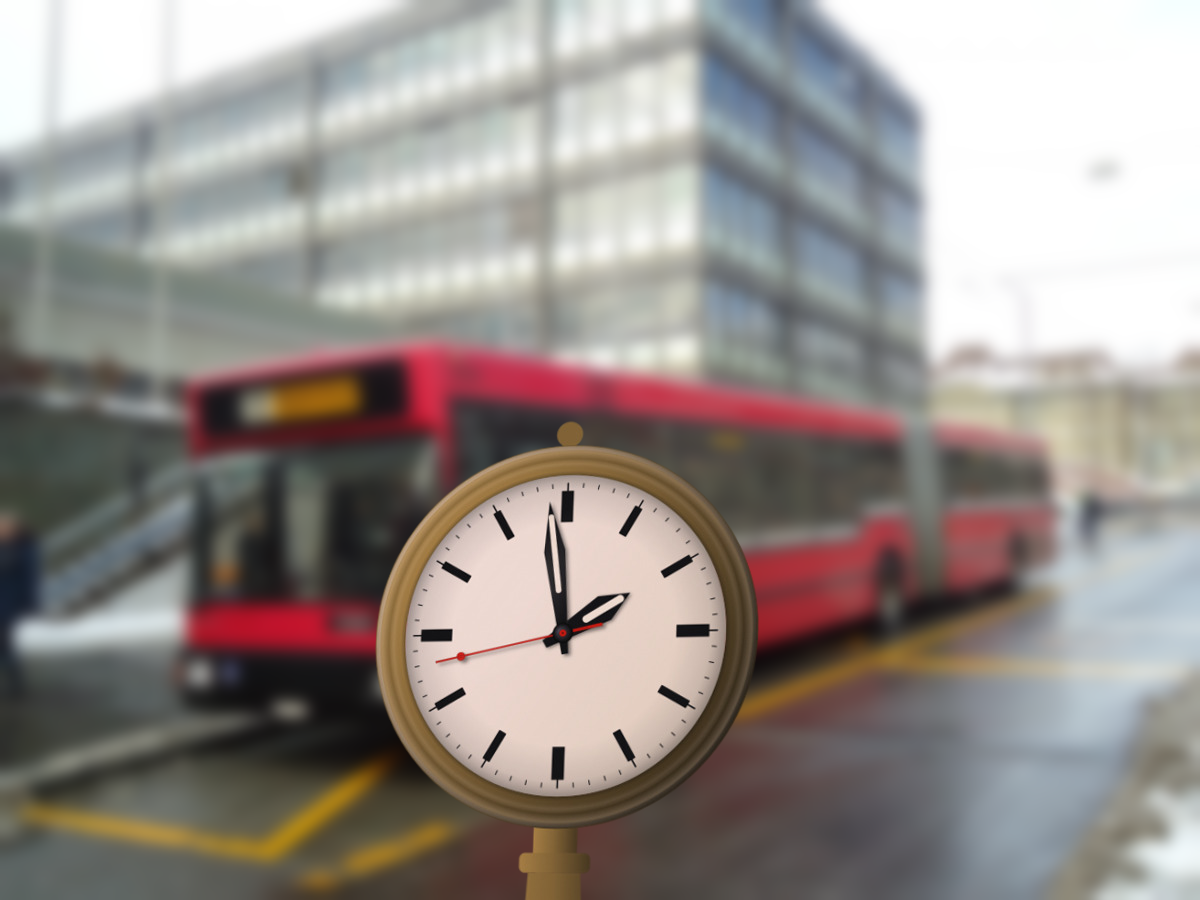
{"hour": 1, "minute": 58, "second": 43}
